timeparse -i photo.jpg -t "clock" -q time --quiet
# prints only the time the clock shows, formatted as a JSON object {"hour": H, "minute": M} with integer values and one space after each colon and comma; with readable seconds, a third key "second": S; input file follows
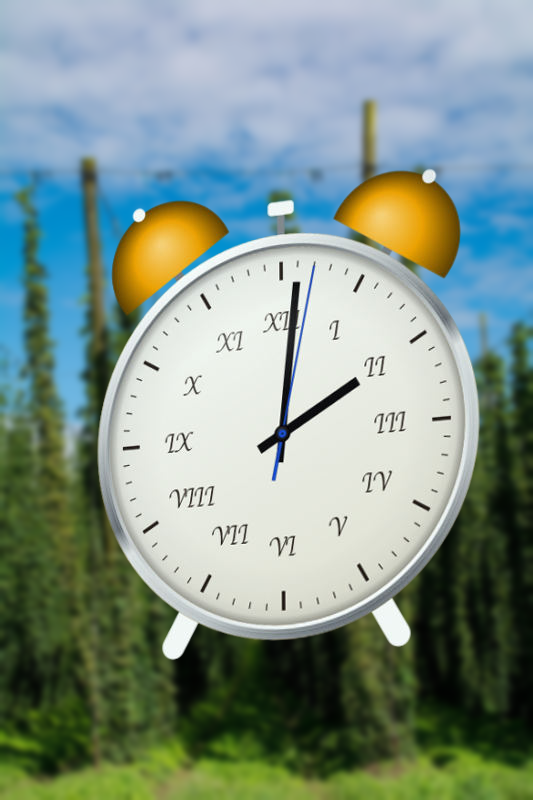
{"hour": 2, "minute": 1, "second": 2}
